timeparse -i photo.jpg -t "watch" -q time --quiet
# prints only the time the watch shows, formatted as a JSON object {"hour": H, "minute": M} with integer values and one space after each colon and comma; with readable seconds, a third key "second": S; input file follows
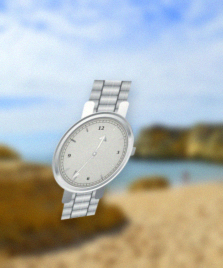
{"hour": 12, "minute": 36}
